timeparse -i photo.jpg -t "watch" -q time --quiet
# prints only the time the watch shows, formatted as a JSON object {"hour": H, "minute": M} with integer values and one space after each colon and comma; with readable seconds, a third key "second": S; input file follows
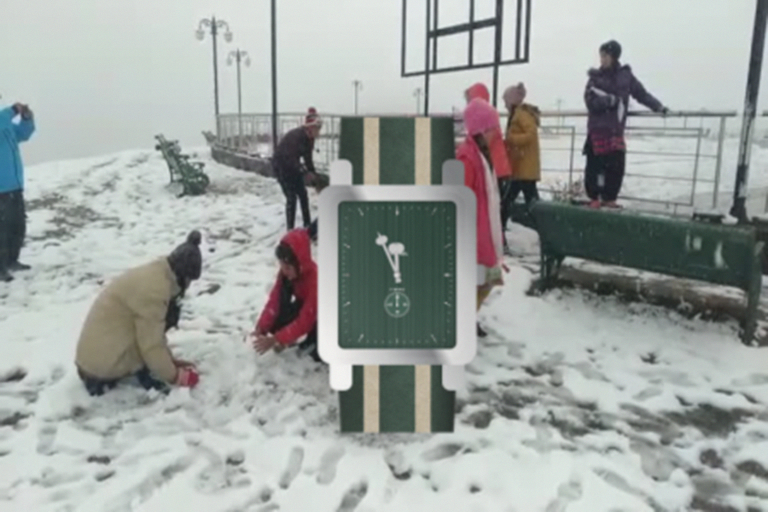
{"hour": 11, "minute": 56}
